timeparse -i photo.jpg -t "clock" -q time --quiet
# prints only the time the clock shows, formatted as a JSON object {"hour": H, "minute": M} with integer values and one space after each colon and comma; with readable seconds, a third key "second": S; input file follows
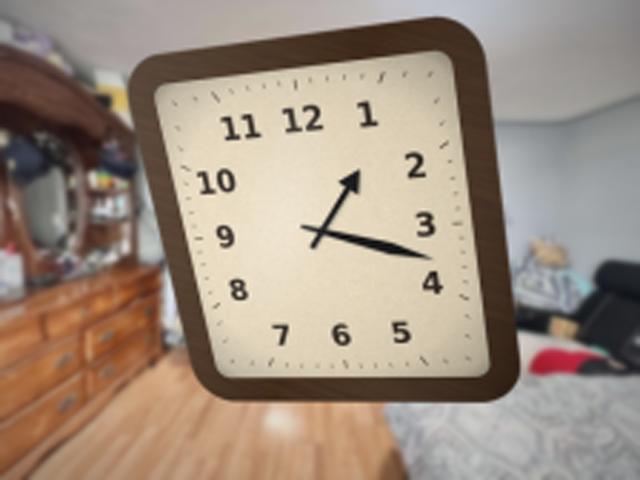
{"hour": 1, "minute": 18}
